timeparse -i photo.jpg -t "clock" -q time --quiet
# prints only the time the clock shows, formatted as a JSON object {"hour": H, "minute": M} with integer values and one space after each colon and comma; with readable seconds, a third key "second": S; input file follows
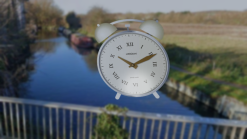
{"hour": 10, "minute": 11}
